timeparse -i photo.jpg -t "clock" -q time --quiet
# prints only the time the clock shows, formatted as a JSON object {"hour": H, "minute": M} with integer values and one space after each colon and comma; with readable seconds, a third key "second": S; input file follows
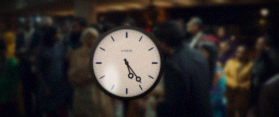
{"hour": 5, "minute": 24}
